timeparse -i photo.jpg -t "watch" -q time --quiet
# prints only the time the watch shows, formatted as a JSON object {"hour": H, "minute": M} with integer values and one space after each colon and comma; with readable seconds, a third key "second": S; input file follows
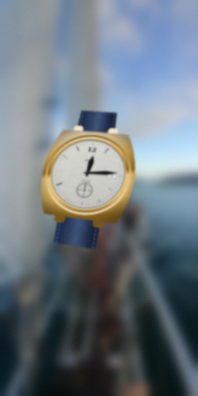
{"hour": 12, "minute": 14}
